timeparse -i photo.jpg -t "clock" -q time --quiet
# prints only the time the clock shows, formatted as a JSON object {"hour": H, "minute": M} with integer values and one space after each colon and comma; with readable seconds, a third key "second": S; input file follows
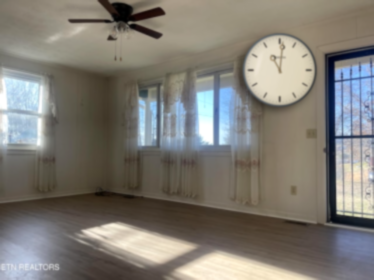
{"hour": 11, "minute": 1}
